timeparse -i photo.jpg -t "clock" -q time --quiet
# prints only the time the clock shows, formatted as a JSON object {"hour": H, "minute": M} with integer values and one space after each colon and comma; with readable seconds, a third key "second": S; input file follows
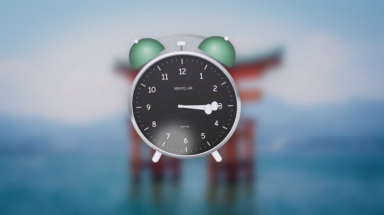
{"hour": 3, "minute": 15}
